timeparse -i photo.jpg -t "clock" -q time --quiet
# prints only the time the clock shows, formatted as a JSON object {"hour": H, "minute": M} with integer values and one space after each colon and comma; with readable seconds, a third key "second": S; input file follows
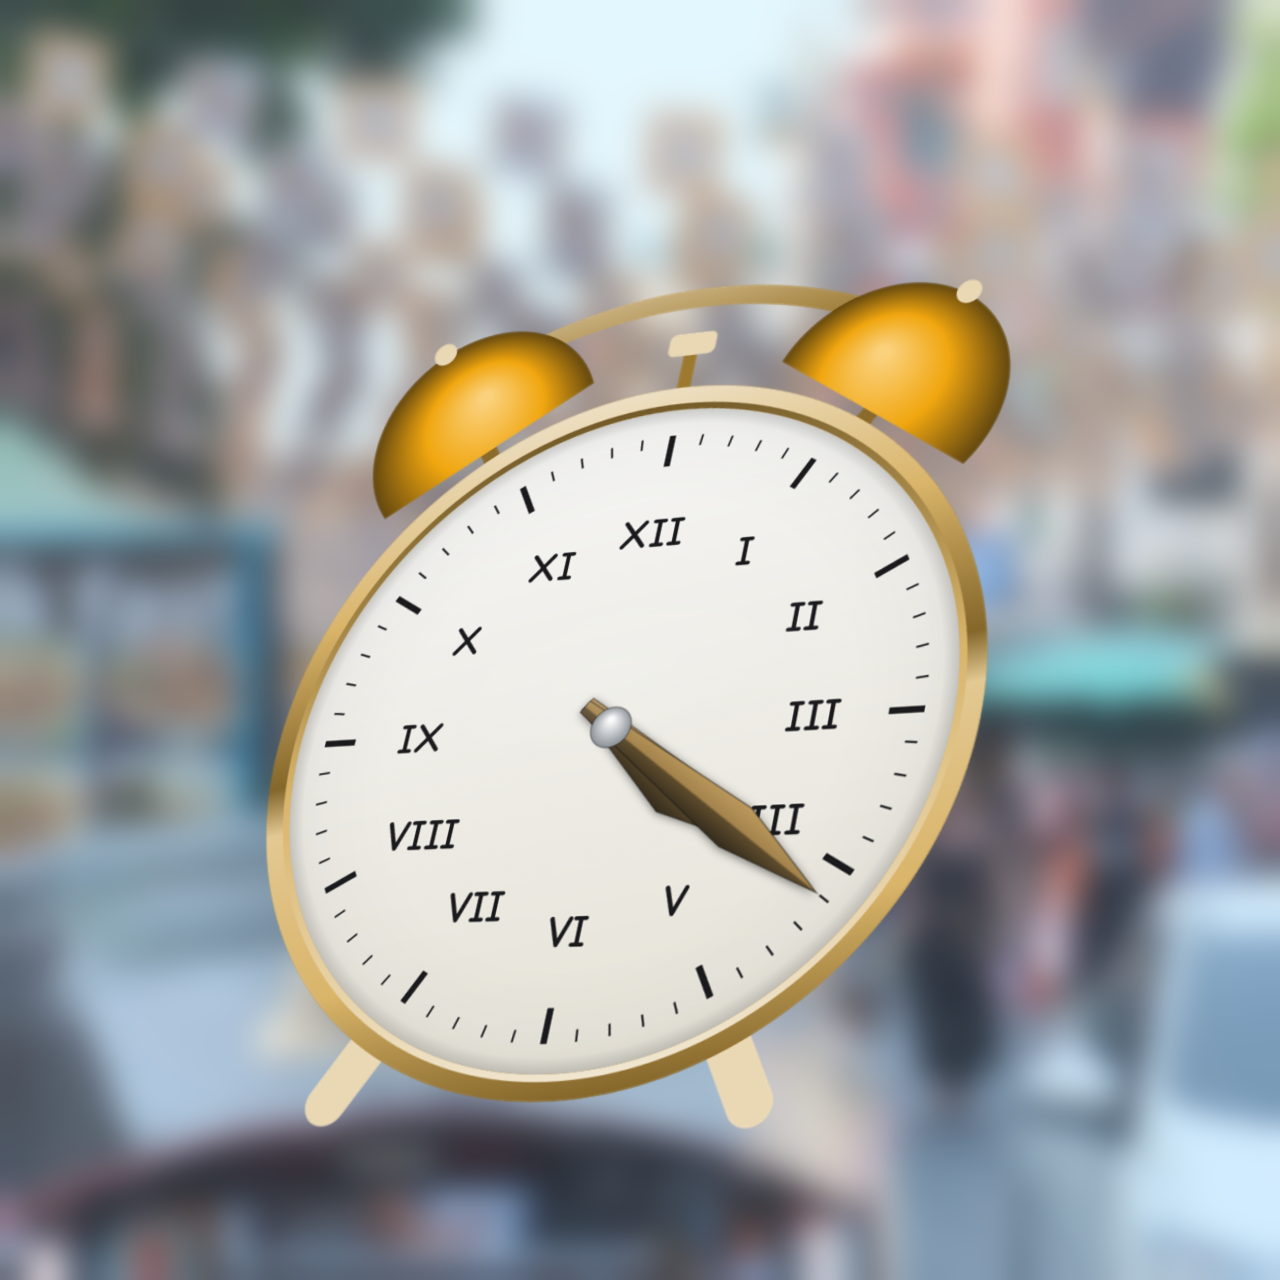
{"hour": 4, "minute": 21}
